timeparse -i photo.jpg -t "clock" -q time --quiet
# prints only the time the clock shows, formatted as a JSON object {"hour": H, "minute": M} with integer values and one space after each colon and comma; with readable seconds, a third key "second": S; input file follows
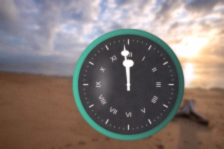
{"hour": 11, "minute": 59}
